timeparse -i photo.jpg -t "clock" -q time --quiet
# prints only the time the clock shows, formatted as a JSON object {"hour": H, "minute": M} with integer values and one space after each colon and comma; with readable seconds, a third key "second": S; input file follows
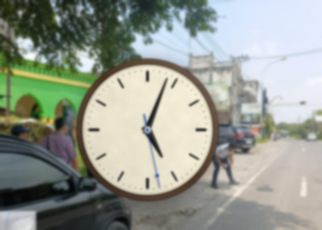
{"hour": 5, "minute": 3, "second": 28}
